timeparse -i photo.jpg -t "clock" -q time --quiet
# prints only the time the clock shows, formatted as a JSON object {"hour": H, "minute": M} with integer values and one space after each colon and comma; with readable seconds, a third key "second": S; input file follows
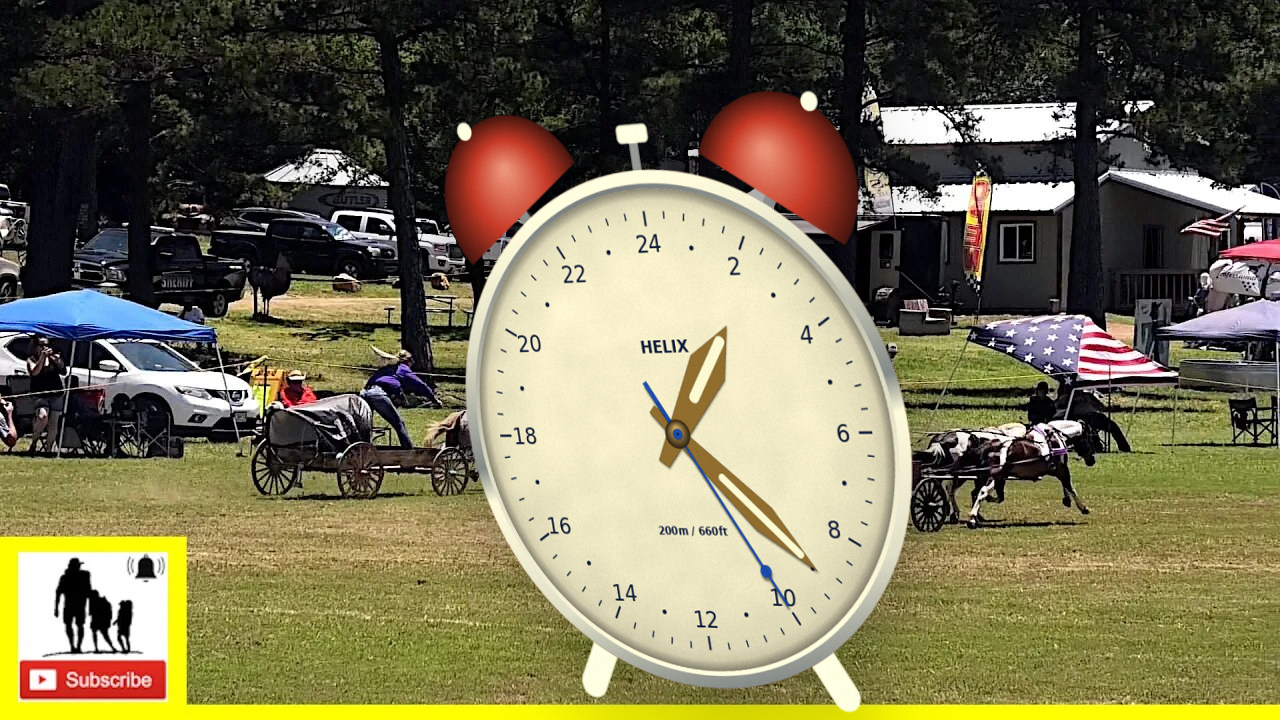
{"hour": 2, "minute": 22, "second": 25}
